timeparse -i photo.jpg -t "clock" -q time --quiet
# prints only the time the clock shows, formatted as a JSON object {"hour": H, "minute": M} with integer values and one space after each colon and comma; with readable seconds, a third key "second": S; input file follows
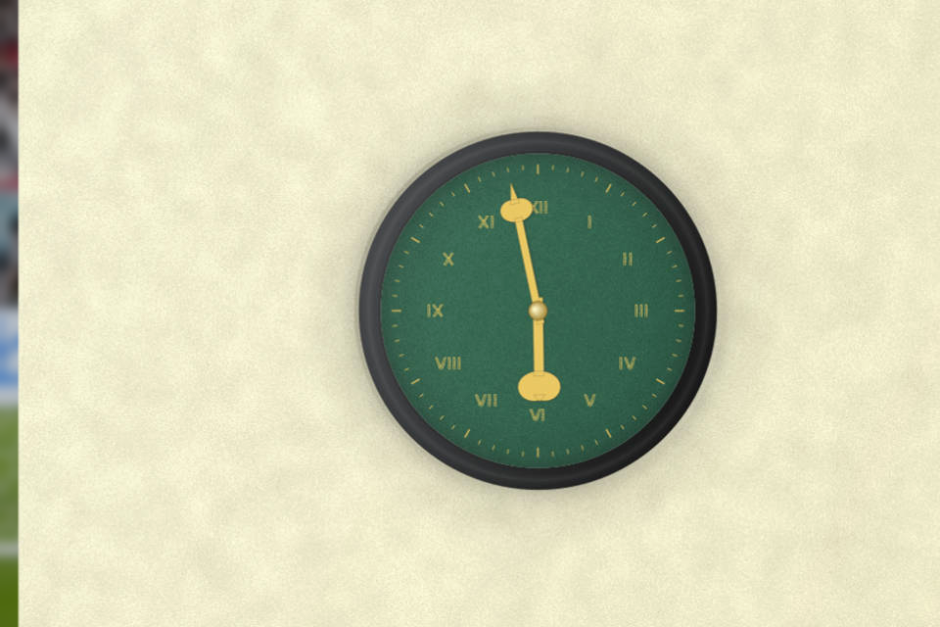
{"hour": 5, "minute": 58}
